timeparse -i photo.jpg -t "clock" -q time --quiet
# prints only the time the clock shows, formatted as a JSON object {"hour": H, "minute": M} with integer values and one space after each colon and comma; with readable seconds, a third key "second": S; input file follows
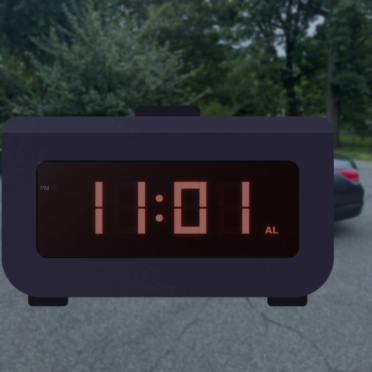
{"hour": 11, "minute": 1}
